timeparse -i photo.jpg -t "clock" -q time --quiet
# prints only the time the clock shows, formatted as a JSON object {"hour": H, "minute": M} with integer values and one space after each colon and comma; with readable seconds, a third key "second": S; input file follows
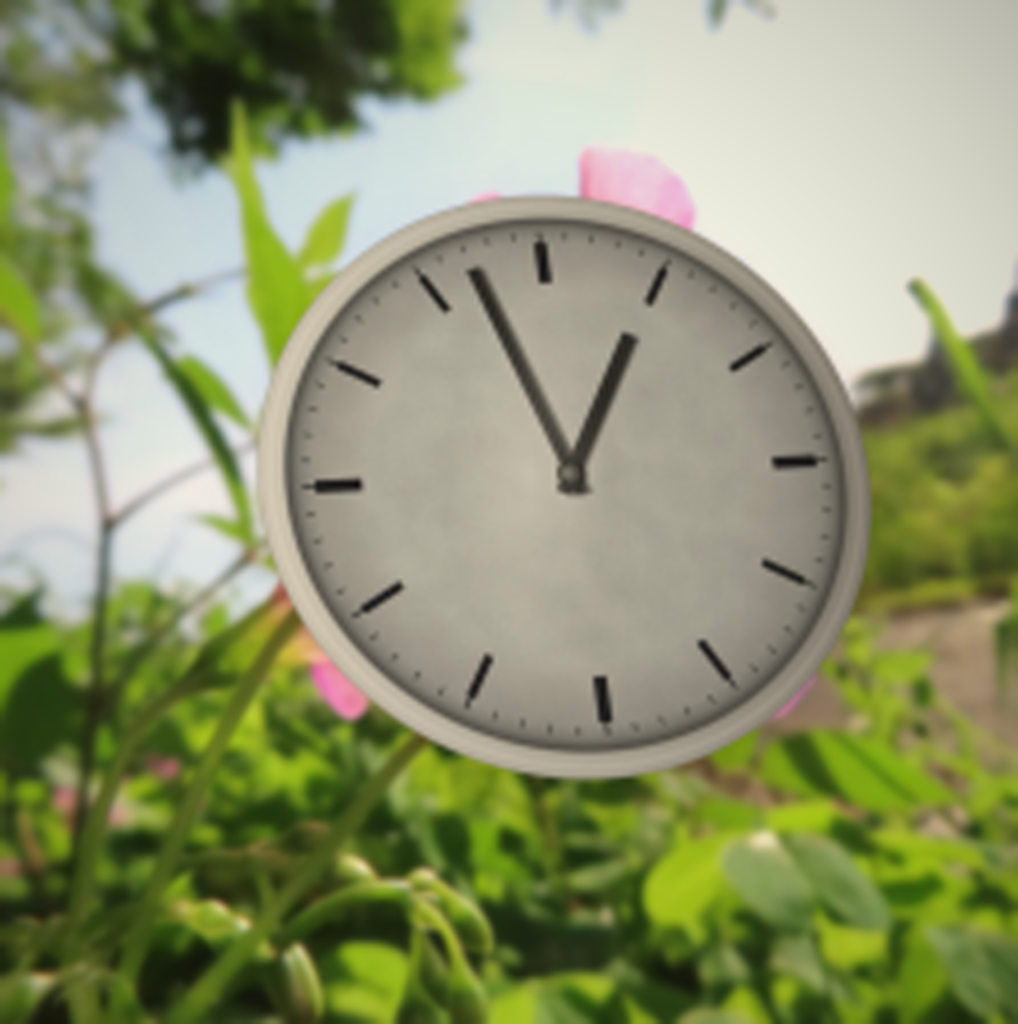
{"hour": 12, "minute": 57}
